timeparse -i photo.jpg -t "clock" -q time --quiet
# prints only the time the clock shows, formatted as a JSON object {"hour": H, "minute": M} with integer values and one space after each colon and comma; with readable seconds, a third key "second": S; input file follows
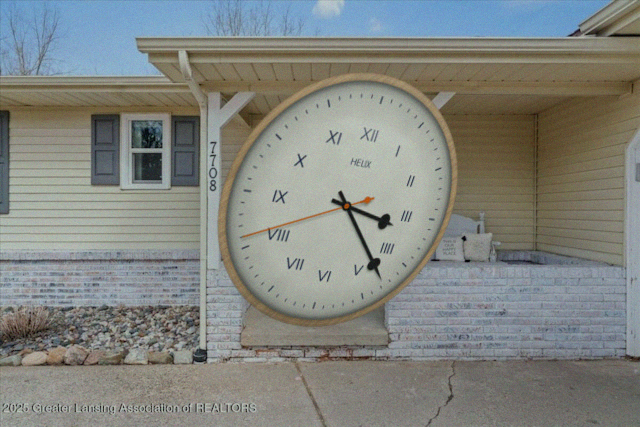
{"hour": 3, "minute": 22, "second": 41}
